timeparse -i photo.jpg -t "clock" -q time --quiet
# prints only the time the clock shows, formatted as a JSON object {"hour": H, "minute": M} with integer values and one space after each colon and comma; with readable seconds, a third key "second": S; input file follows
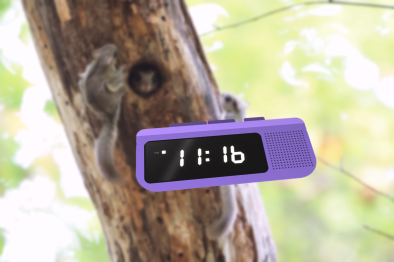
{"hour": 11, "minute": 16}
